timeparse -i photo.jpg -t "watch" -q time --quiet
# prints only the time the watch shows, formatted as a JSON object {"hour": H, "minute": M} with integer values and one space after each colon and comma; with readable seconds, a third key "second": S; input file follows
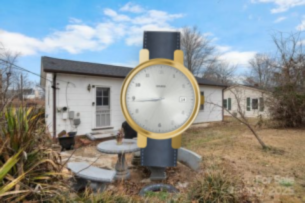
{"hour": 8, "minute": 44}
